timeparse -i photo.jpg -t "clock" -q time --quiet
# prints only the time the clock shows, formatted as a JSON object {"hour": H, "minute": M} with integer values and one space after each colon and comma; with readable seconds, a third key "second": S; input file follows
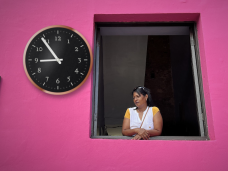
{"hour": 8, "minute": 54}
